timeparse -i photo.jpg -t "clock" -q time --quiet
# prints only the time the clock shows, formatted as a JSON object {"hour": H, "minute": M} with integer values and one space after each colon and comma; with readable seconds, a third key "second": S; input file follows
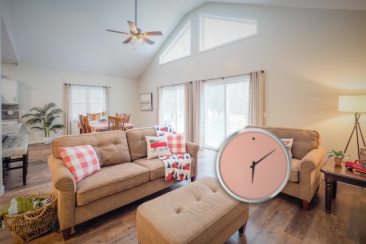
{"hour": 6, "minute": 9}
